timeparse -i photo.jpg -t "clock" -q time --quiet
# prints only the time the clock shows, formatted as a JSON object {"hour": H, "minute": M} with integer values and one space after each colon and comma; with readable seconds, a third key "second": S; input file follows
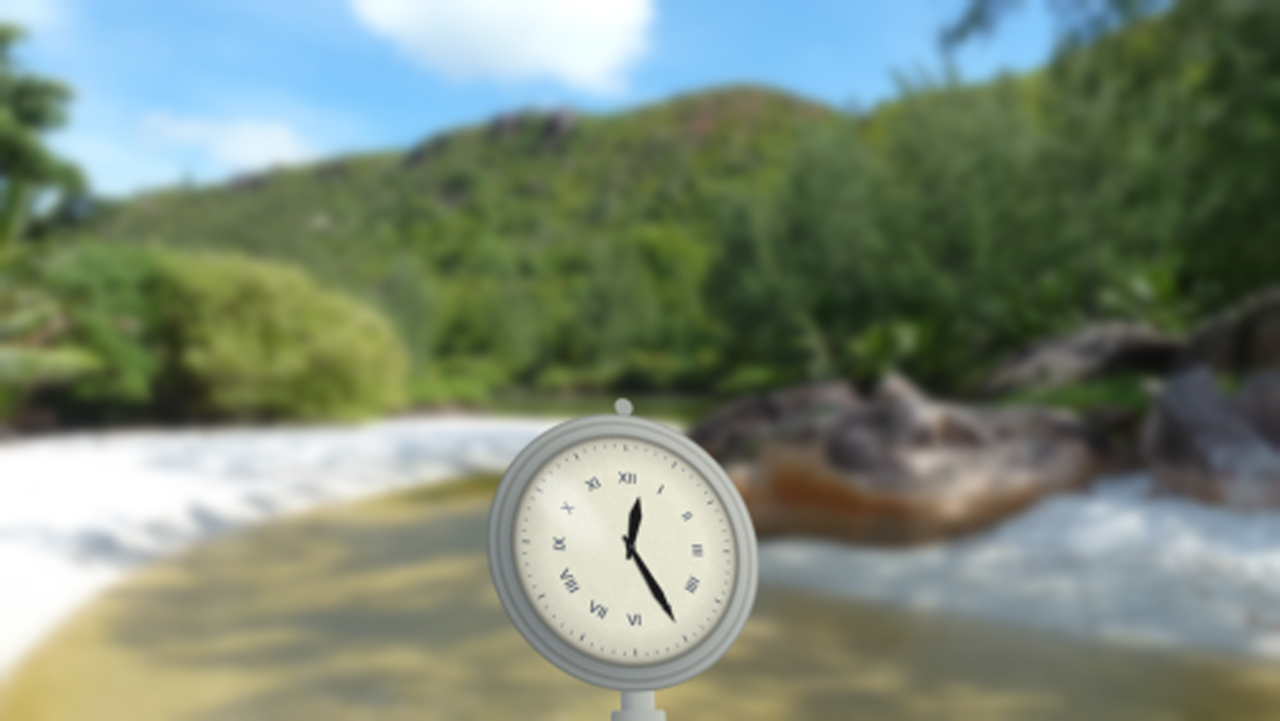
{"hour": 12, "minute": 25}
